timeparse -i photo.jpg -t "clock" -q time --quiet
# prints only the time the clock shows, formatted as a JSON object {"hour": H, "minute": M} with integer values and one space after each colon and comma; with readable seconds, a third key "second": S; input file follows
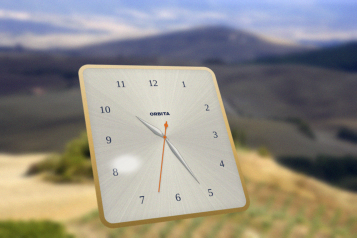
{"hour": 10, "minute": 25, "second": 33}
